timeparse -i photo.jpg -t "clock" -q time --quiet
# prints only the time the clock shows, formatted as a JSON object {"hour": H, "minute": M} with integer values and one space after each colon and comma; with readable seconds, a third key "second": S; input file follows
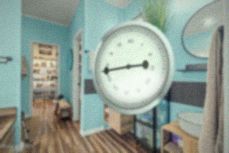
{"hour": 2, "minute": 43}
